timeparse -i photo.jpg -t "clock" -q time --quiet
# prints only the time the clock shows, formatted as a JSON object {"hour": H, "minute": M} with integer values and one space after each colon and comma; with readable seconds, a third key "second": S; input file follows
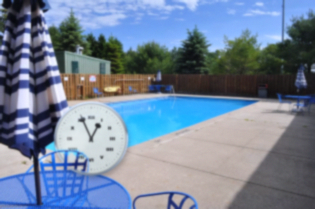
{"hour": 12, "minute": 56}
